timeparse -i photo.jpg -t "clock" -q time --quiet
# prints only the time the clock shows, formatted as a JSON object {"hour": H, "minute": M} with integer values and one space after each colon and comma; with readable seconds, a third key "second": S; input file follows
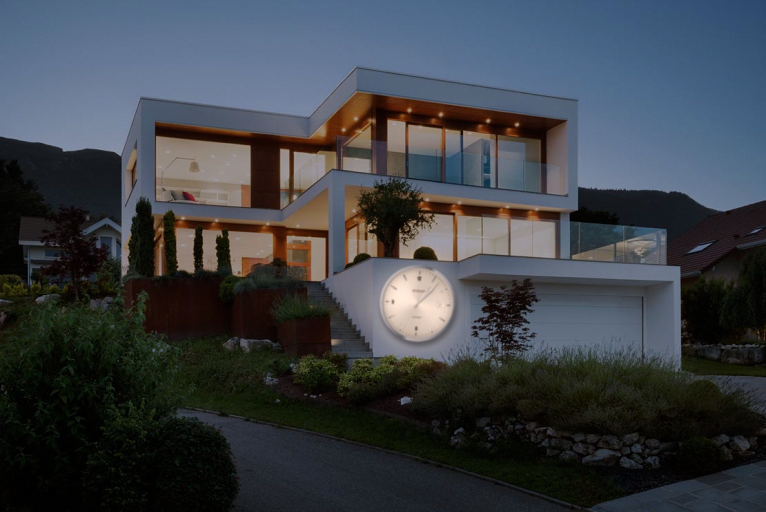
{"hour": 1, "minute": 7}
